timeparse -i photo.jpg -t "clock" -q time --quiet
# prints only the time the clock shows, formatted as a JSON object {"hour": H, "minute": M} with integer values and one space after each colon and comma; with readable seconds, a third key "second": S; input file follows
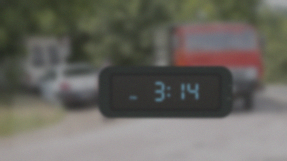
{"hour": 3, "minute": 14}
